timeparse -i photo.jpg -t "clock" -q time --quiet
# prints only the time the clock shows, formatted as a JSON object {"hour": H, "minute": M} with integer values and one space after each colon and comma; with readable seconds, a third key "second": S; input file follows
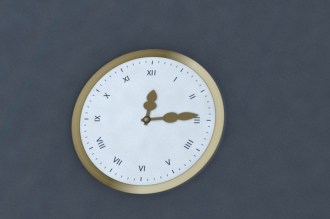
{"hour": 12, "minute": 14}
